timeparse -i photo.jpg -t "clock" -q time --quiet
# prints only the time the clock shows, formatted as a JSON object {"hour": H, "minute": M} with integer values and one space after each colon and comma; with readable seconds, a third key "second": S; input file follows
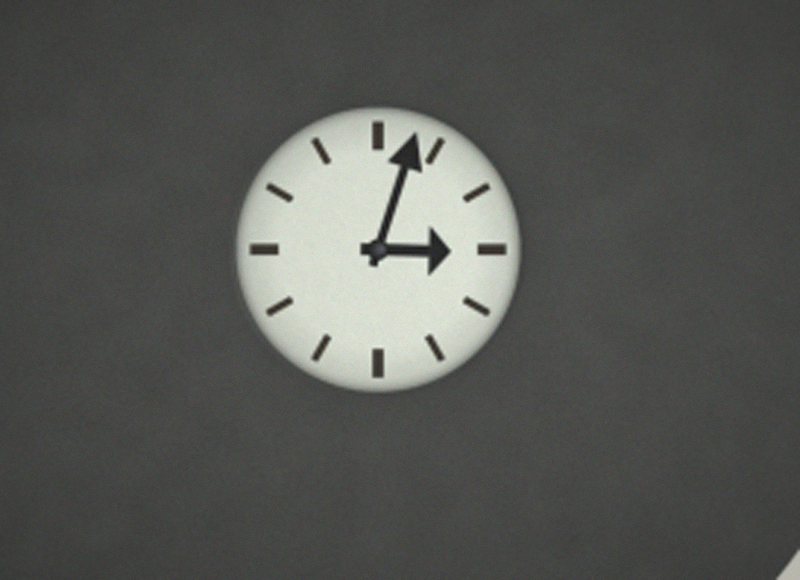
{"hour": 3, "minute": 3}
